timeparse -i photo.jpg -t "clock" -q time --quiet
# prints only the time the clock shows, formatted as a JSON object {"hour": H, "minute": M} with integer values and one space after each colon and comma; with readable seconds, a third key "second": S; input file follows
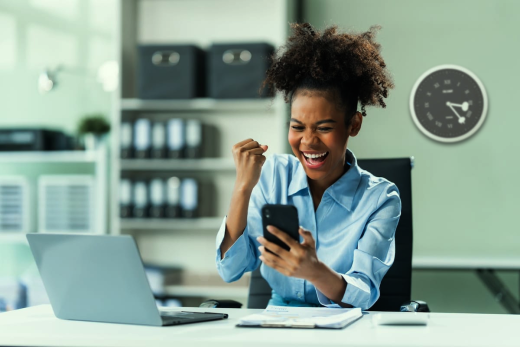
{"hour": 3, "minute": 24}
